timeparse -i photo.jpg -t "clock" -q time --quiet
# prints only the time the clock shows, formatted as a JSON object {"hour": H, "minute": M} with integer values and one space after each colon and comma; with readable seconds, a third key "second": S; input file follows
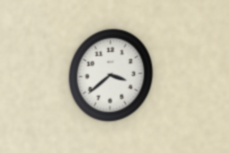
{"hour": 3, "minute": 39}
